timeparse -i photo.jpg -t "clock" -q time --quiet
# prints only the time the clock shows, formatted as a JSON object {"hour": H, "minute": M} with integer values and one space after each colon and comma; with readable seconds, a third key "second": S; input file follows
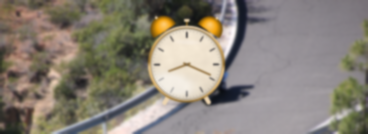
{"hour": 8, "minute": 19}
